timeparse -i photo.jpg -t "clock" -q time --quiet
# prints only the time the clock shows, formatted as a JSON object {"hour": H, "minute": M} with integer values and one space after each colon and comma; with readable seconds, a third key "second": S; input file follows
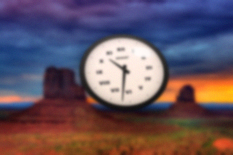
{"hour": 10, "minute": 32}
